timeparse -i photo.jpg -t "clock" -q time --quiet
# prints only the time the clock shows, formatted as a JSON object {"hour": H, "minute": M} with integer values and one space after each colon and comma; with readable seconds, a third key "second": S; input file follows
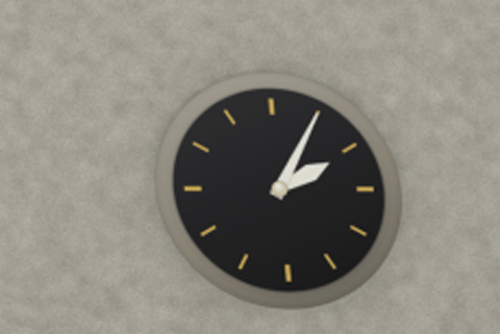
{"hour": 2, "minute": 5}
